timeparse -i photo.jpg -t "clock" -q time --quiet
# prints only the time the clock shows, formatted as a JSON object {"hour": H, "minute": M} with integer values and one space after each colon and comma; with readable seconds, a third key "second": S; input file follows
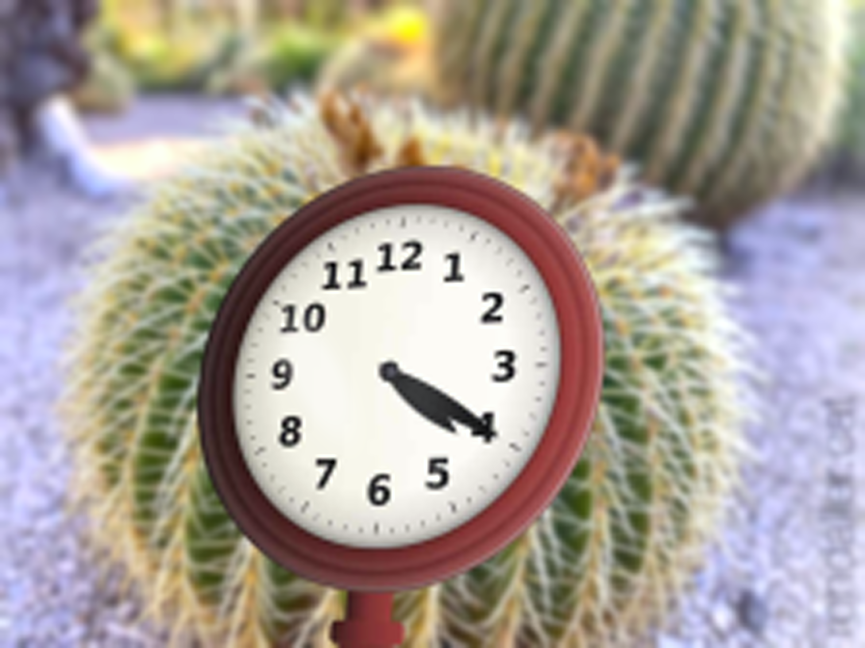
{"hour": 4, "minute": 20}
